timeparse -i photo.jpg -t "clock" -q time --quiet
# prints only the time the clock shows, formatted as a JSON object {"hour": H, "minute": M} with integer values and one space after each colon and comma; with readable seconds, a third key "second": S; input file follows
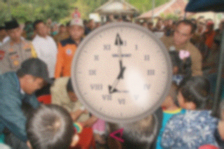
{"hour": 6, "minute": 59}
